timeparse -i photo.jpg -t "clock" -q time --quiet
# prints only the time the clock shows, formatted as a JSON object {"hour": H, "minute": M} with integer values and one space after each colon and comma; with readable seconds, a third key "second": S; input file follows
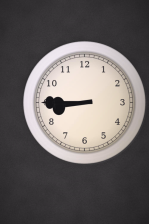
{"hour": 8, "minute": 45}
